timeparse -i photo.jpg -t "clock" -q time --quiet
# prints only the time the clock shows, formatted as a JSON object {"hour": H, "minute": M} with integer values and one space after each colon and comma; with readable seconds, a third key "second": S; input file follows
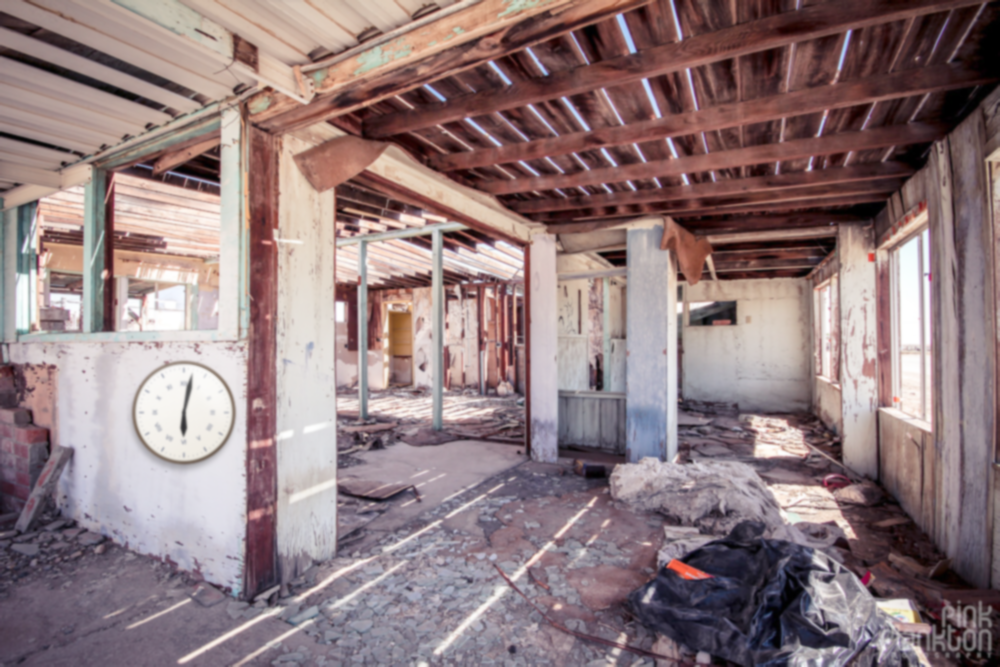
{"hour": 6, "minute": 2}
